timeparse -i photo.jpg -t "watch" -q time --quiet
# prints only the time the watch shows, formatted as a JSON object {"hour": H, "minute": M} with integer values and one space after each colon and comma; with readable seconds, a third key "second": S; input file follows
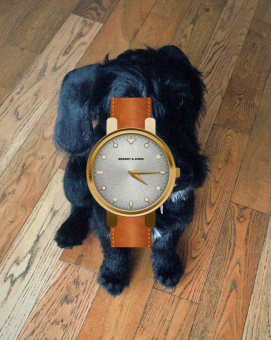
{"hour": 4, "minute": 15}
